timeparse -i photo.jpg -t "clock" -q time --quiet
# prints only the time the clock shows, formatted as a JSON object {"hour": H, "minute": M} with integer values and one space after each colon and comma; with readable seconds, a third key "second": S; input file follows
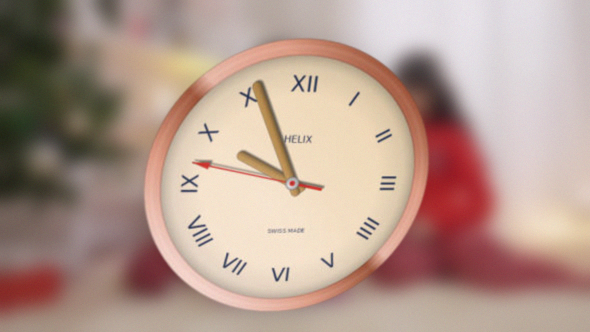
{"hour": 9, "minute": 55, "second": 47}
